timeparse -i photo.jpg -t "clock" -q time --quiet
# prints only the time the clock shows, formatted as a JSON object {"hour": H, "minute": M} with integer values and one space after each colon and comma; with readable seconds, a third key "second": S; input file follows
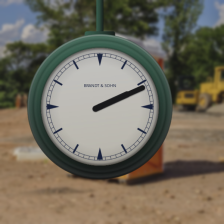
{"hour": 2, "minute": 11}
